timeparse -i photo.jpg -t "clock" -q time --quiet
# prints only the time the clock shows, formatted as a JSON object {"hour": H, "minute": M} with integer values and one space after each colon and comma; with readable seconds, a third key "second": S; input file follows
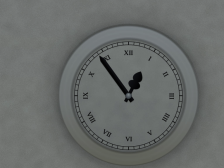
{"hour": 12, "minute": 54}
